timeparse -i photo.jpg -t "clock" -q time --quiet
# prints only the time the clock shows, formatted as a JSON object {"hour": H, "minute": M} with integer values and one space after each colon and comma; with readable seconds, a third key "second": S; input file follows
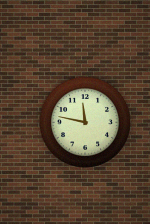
{"hour": 11, "minute": 47}
